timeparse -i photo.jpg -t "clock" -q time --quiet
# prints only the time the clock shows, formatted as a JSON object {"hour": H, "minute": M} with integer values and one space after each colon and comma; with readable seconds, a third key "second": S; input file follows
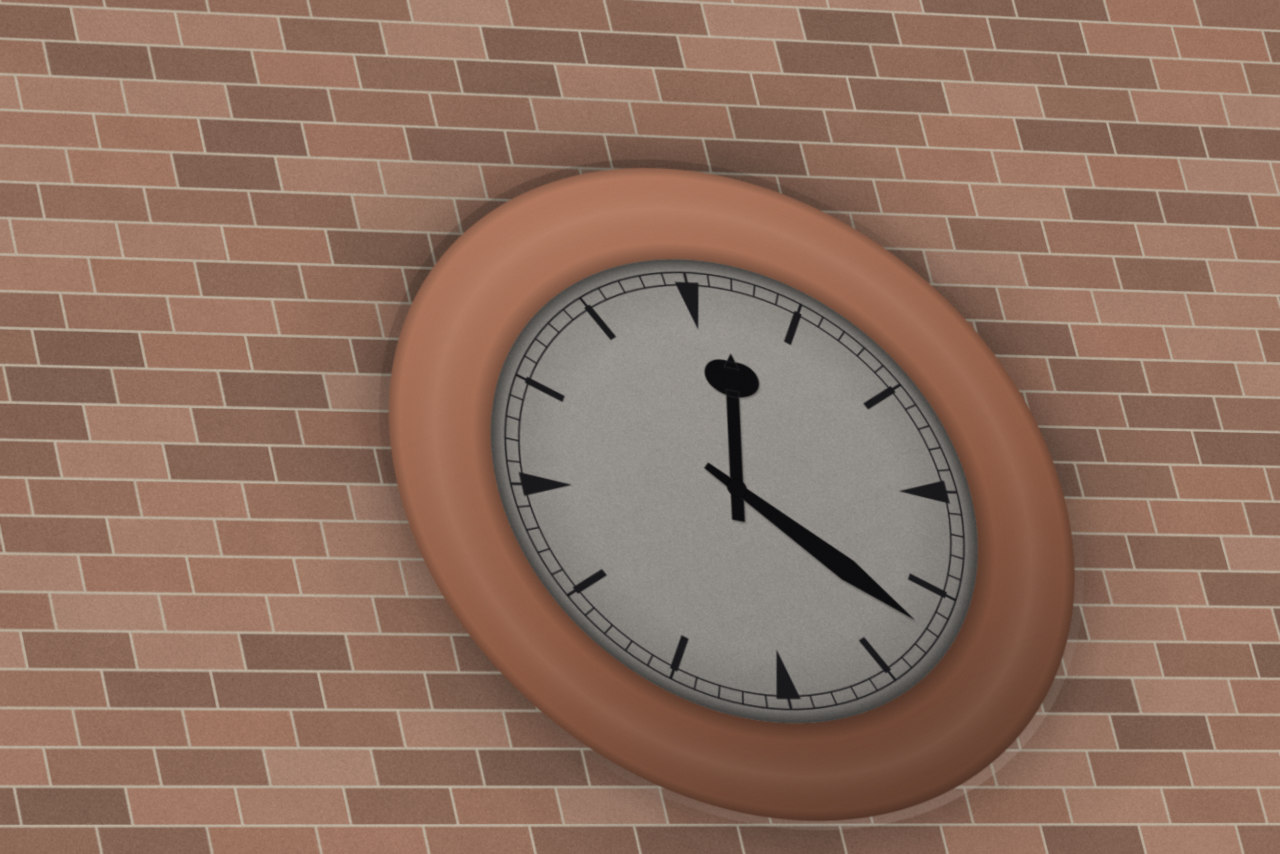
{"hour": 12, "minute": 22}
